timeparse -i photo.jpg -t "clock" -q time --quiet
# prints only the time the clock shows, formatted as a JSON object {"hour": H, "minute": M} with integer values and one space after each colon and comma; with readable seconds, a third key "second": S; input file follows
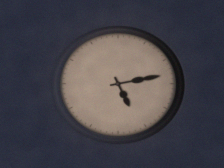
{"hour": 5, "minute": 13}
